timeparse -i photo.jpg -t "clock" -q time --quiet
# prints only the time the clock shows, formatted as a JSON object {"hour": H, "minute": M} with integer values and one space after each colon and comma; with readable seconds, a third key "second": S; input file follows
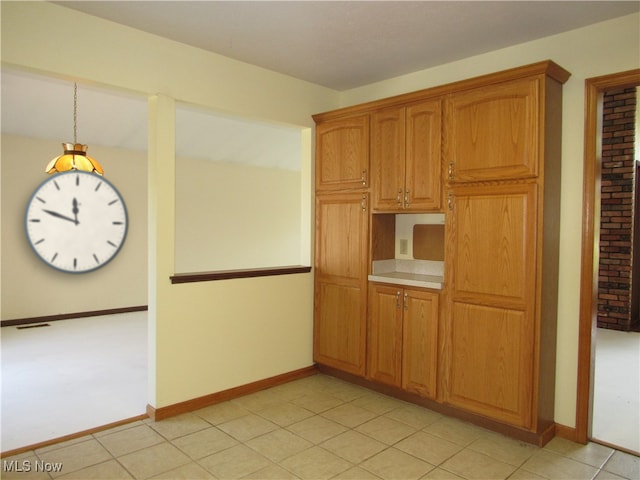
{"hour": 11, "minute": 48}
